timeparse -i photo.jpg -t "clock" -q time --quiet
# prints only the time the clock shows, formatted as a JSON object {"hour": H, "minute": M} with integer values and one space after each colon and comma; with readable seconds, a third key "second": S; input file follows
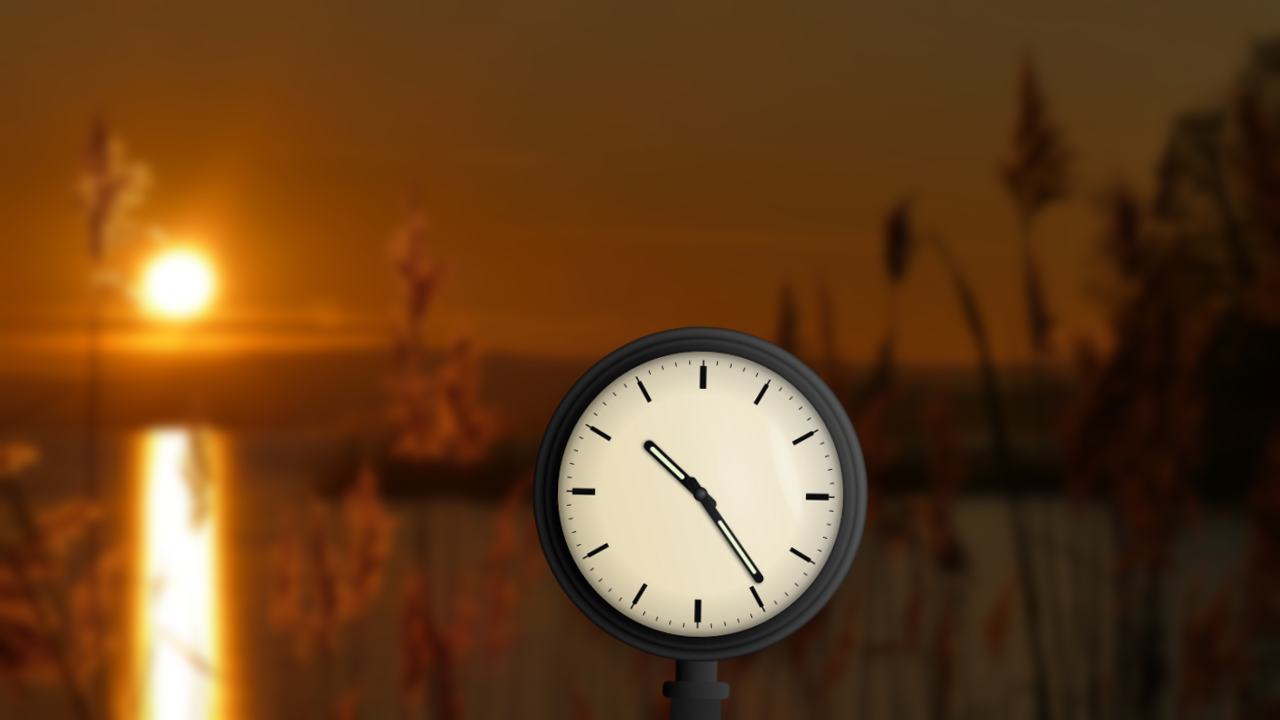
{"hour": 10, "minute": 24}
